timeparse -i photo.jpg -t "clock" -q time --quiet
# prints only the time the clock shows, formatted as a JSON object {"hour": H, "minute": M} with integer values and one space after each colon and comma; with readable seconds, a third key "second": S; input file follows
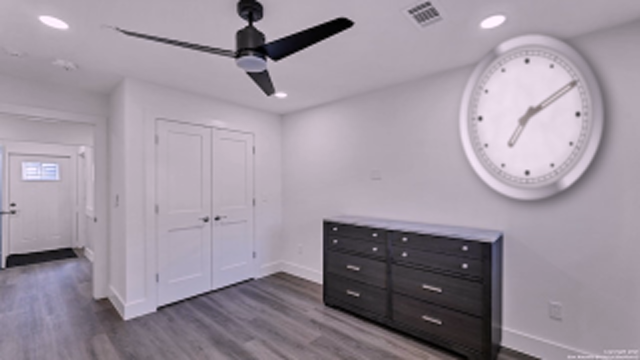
{"hour": 7, "minute": 10}
